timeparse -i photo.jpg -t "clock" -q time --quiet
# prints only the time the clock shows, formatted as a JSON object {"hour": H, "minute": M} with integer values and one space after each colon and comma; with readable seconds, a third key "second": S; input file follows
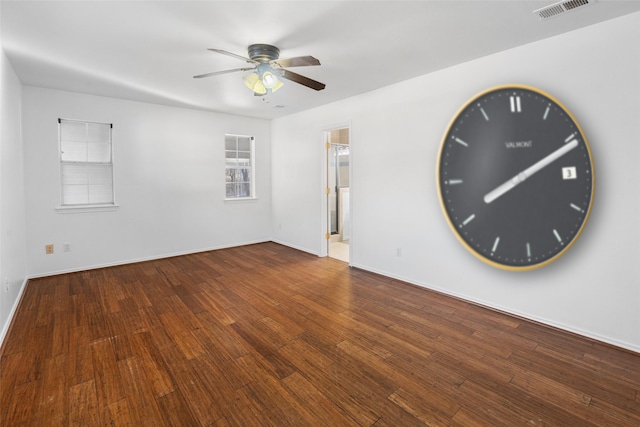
{"hour": 8, "minute": 11}
